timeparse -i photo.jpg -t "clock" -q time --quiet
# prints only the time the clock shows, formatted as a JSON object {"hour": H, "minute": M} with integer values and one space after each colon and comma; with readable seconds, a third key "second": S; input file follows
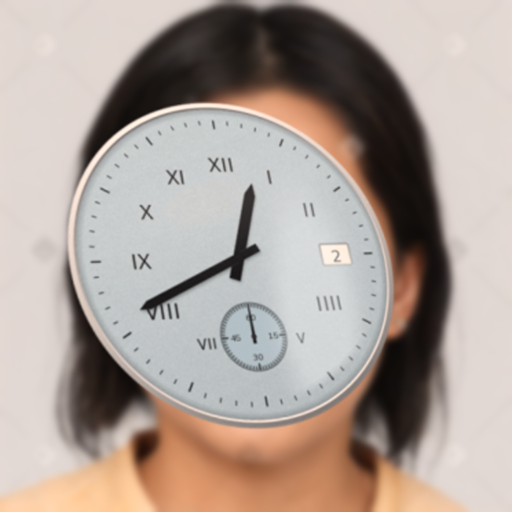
{"hour": 12, "minute": 41}
